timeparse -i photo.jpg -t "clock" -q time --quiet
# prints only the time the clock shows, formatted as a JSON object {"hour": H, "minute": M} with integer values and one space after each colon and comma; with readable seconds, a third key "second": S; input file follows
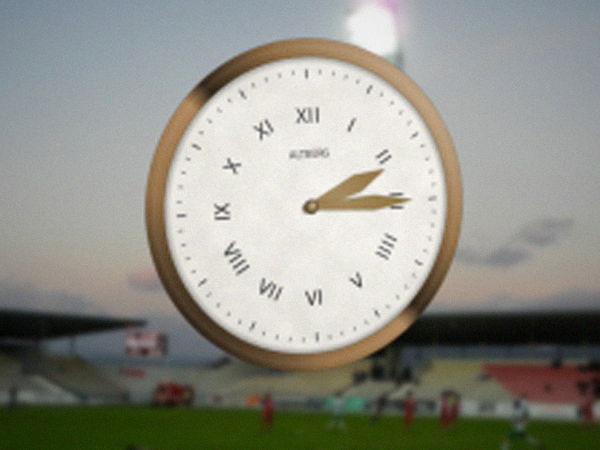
{"hour": 2, "minute": 15}
